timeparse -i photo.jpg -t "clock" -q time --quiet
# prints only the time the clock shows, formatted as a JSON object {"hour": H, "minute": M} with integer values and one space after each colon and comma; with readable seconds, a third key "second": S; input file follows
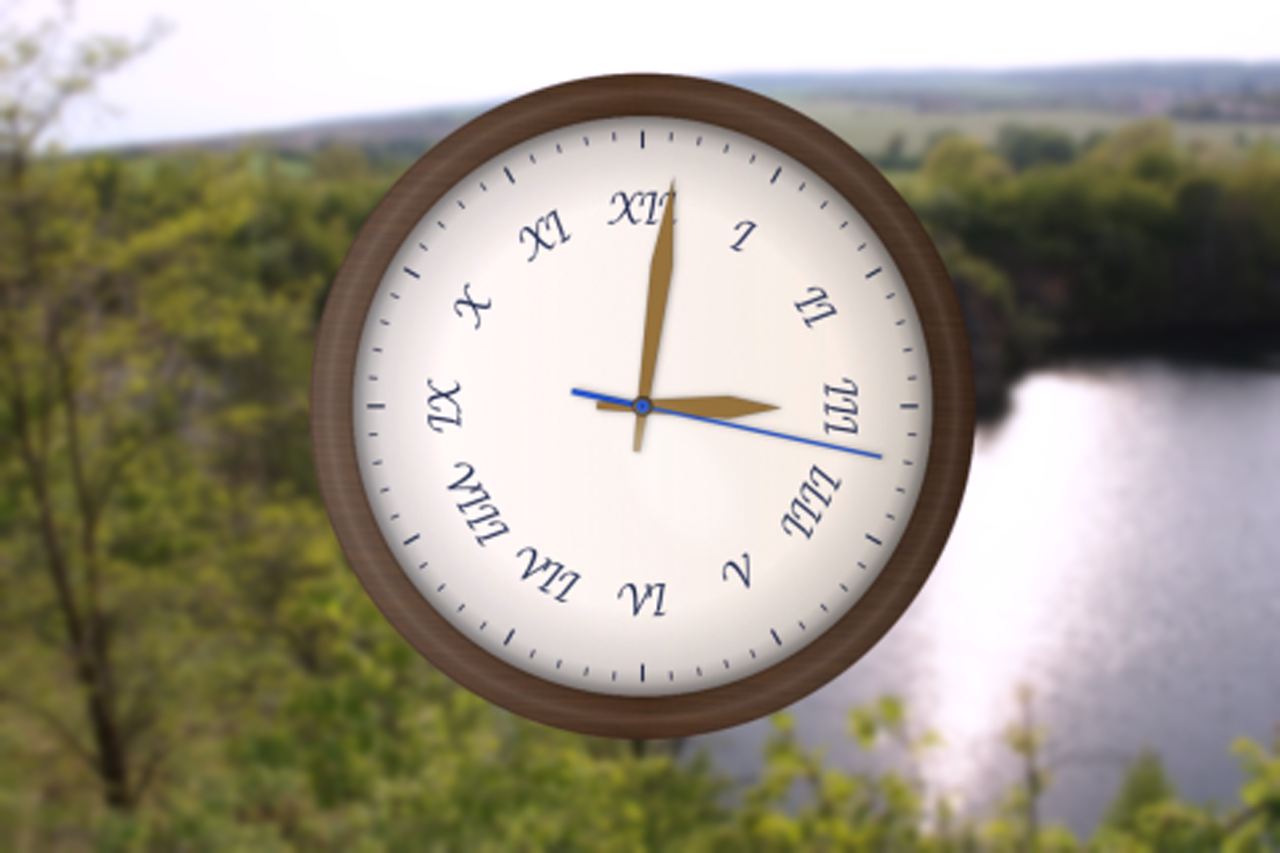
{"hour": 3, "minute": 1, "second": 17}
